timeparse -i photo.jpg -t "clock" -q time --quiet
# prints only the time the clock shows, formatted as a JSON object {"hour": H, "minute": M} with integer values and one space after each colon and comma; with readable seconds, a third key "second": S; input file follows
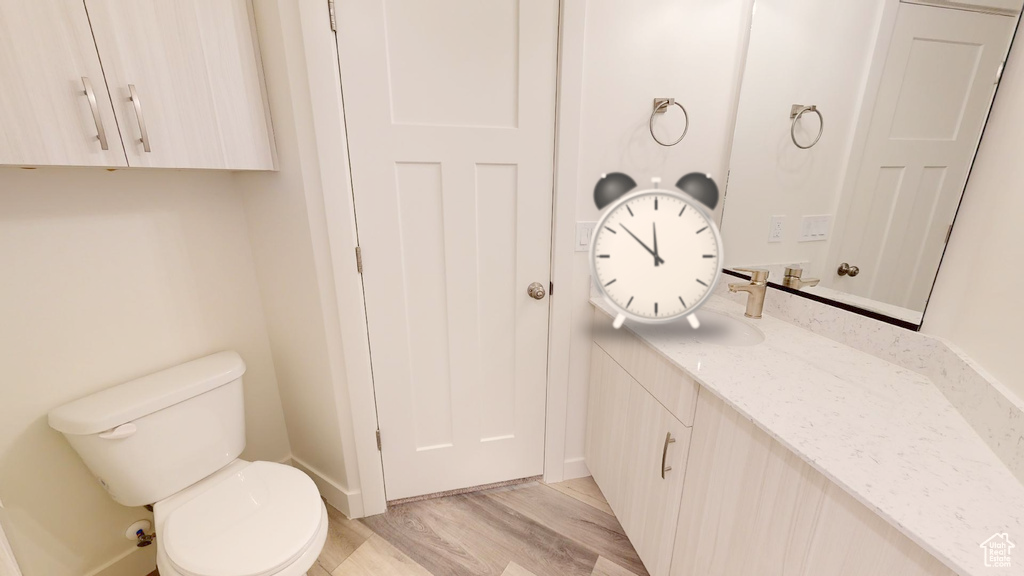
{"hour": 11, "minute": 52}
